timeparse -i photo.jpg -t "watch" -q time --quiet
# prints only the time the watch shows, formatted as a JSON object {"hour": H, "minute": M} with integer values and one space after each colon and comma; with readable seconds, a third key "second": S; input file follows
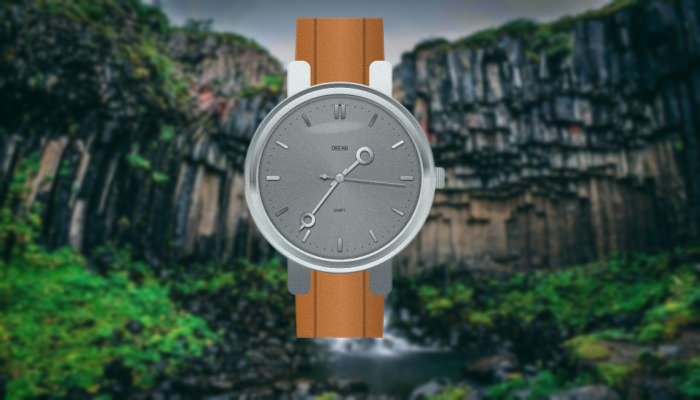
{"hour": 1, "minute": 36, "second": 16}
